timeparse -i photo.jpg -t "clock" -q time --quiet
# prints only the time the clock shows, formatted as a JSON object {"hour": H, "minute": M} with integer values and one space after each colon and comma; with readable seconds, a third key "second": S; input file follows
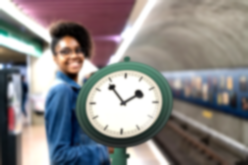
{"hour": 1, "minute": 54}
